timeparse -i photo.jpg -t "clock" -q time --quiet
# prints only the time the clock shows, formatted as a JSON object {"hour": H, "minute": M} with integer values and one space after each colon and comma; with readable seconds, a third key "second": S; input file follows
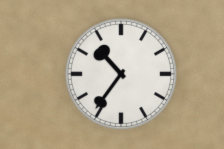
{"hour": 10, "minute": 36}
